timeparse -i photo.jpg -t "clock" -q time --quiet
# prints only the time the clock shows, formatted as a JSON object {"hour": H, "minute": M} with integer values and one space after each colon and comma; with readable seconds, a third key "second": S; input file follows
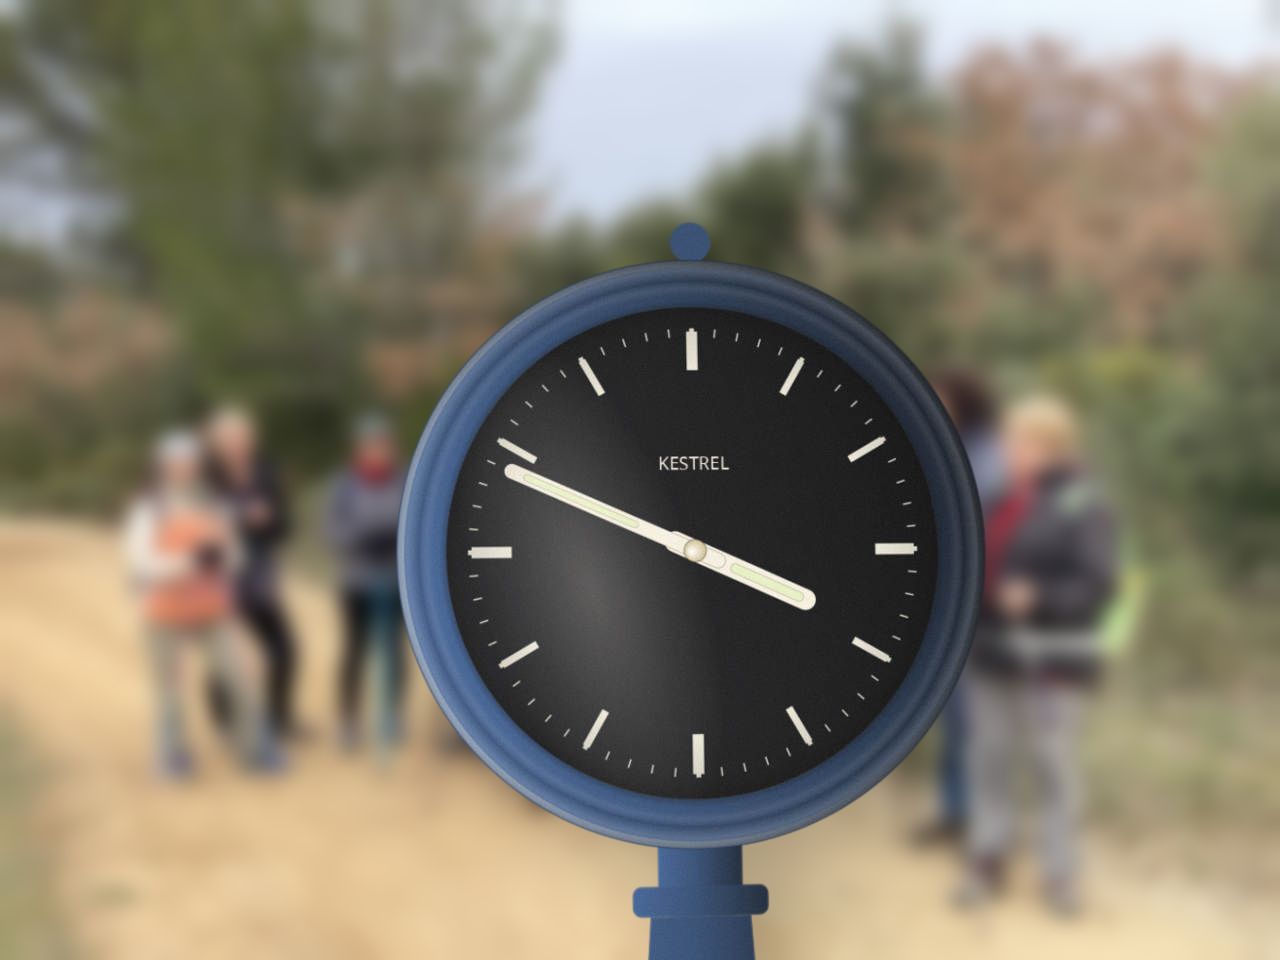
{"hour": 3, "minute": 49}
